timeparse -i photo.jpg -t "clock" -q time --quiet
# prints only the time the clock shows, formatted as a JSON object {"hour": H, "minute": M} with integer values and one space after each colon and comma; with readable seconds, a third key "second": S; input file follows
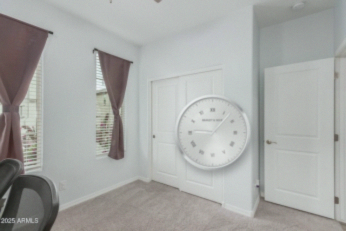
{"hour": 9, "minute": 7}
